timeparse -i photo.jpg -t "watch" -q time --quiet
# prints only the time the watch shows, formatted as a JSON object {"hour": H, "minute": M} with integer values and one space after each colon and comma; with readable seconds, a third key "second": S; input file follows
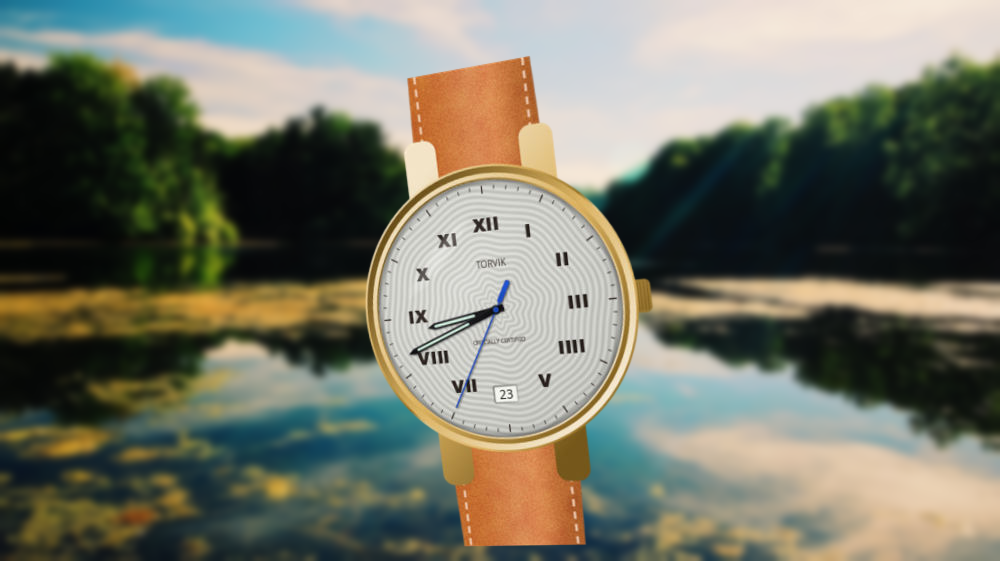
{"hour": 8, "minute": 41, "second": 35}
